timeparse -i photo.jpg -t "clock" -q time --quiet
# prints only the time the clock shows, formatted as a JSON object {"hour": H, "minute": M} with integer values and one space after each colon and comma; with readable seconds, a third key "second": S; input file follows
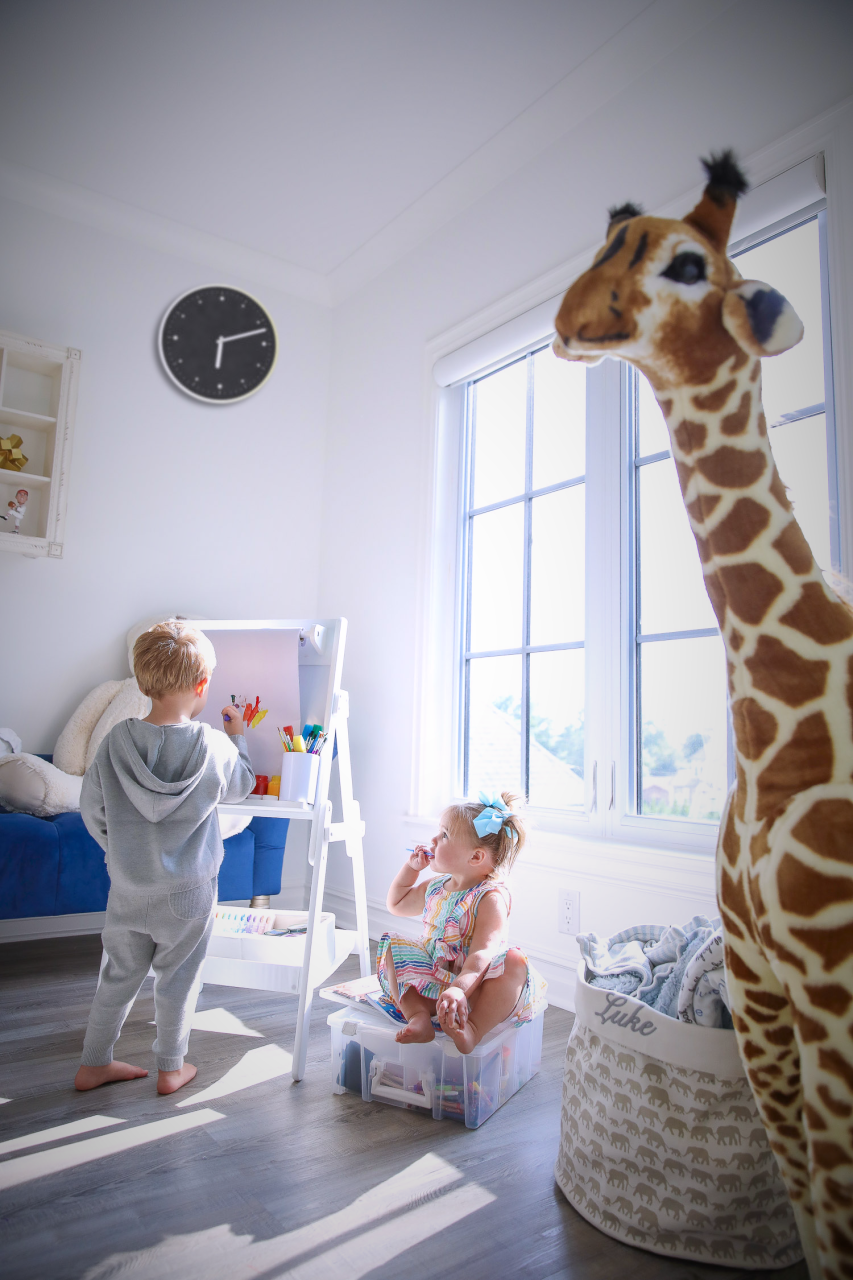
{"hour": 6, "minute": 12}
